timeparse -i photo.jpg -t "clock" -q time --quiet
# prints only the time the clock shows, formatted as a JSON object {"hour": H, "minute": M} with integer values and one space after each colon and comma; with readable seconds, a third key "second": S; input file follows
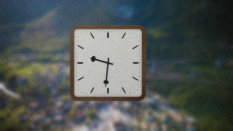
{"hour": 9, "minute": 31}
